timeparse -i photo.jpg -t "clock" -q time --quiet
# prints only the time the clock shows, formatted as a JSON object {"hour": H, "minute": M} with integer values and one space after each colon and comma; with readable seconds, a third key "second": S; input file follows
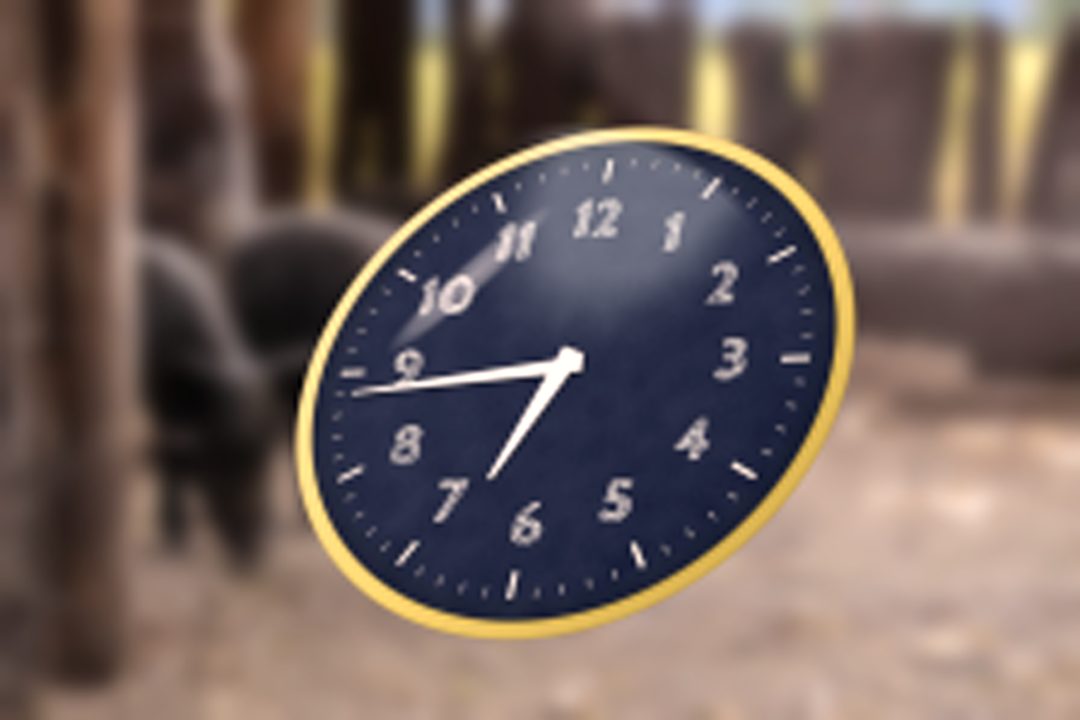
{"hour": 6, "minute": 44}
